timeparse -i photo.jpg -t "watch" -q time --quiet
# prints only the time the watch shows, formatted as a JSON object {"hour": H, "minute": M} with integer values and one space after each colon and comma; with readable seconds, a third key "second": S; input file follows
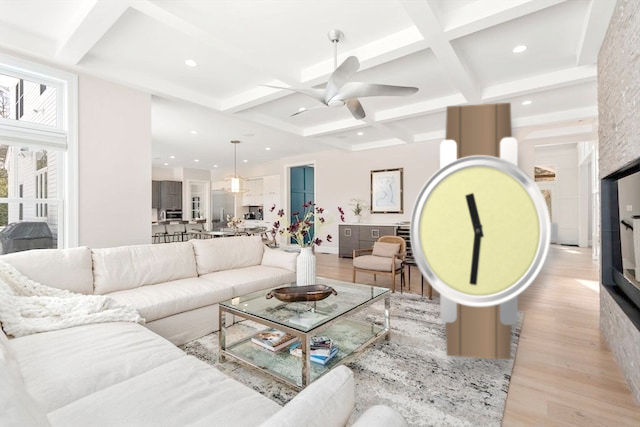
{"hour": 11, "minute": 31}
